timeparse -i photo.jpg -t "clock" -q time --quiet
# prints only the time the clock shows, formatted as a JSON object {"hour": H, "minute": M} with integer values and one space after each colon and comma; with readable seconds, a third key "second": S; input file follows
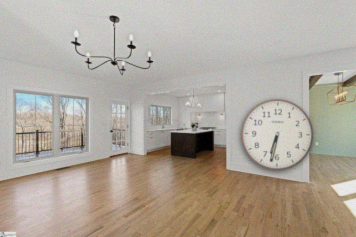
{"hour": 6, "minute": 32}
